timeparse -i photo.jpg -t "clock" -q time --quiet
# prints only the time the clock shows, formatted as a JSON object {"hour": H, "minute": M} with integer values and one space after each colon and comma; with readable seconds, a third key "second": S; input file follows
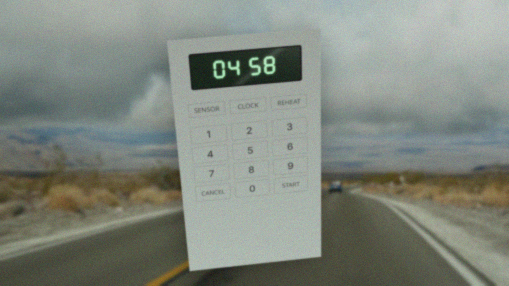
{"hour": 4, "minute": 58}
